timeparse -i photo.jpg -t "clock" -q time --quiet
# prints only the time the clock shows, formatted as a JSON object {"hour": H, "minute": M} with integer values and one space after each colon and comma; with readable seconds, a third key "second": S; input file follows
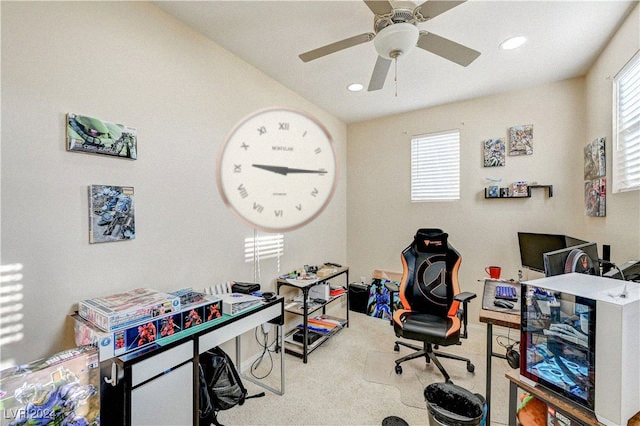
{"hour": 9, "minute": 15}
